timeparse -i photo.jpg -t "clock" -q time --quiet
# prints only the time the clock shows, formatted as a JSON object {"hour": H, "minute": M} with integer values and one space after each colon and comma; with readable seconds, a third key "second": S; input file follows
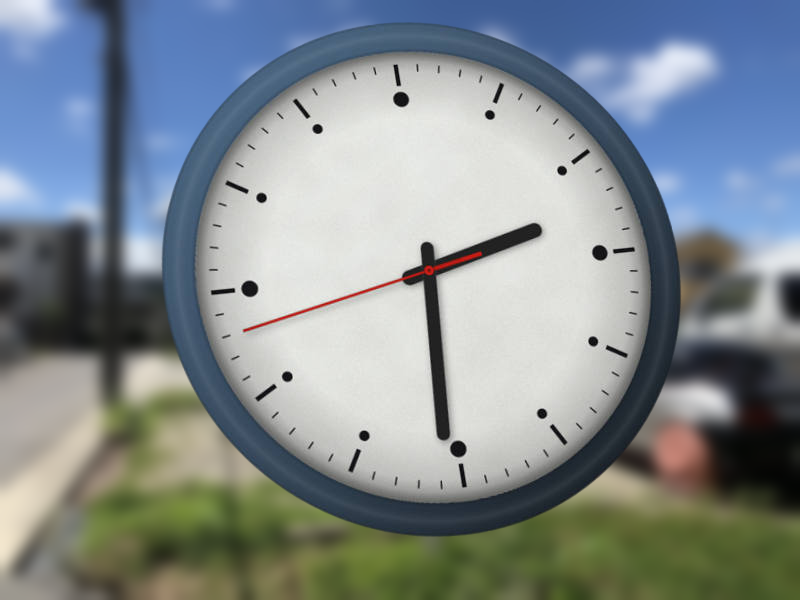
{"hour": 2, "minute": 30, "second": 43}
